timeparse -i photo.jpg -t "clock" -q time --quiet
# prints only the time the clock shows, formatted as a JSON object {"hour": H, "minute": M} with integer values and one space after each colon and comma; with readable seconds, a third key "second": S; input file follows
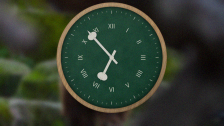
{"hour": 6, "minute": 53}
